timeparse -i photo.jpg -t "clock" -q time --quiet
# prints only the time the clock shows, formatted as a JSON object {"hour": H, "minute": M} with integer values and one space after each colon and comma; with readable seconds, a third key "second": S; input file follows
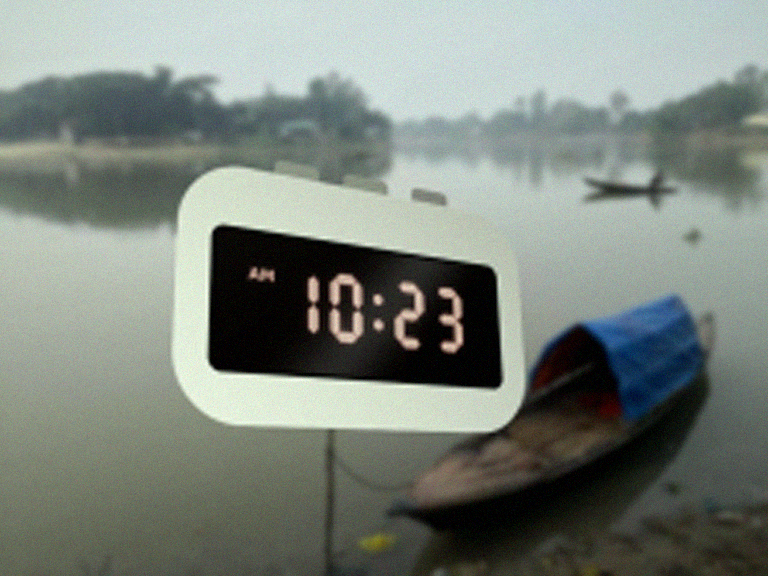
{"hour": 10, "minute": 23}
